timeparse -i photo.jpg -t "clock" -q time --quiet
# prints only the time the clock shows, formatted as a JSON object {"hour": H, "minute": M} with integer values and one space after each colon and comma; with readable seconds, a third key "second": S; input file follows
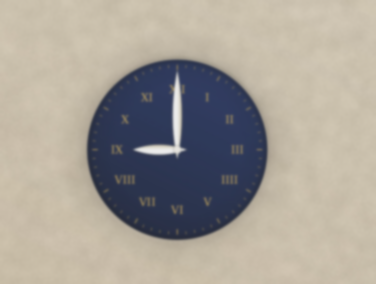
{"hour": 9, "minute": 0}
